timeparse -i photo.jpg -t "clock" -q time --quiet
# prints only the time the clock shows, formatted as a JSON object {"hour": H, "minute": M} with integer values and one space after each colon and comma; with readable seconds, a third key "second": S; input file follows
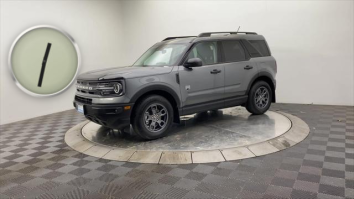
{"hour": 12, "minute": 32}
